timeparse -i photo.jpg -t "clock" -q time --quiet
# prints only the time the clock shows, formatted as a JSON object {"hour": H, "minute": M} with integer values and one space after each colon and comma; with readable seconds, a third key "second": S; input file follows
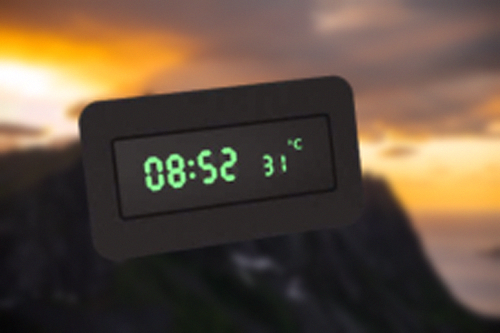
{"hour": 8, "minute": 52}
